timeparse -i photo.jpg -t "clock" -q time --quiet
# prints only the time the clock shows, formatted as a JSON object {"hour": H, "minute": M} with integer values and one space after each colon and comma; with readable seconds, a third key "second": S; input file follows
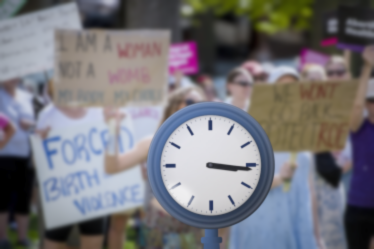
{"hour": 3, "minute": 16}
